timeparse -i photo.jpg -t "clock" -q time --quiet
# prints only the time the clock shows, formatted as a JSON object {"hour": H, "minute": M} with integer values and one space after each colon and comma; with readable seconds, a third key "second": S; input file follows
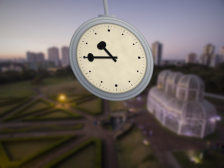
{"hour": 10, "minute": 45}
